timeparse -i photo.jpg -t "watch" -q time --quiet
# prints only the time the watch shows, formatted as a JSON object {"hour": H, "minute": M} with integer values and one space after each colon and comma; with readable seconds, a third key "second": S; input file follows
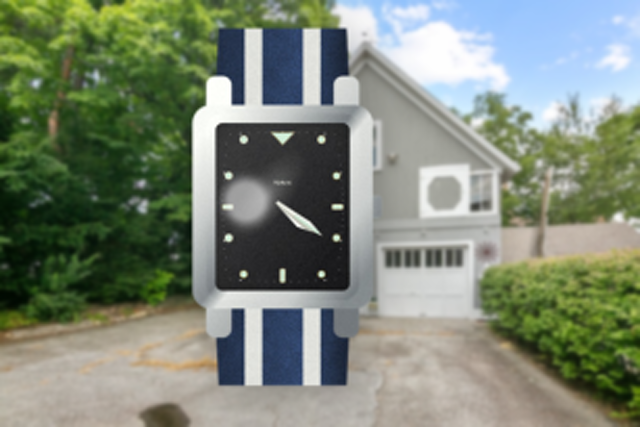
{"hour": 4, "minute": 21}
